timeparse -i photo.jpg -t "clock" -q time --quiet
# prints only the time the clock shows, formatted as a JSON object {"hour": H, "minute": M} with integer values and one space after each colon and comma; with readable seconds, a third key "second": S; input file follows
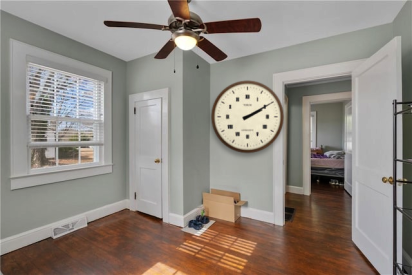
{"hour": 2, "minute": 10}
